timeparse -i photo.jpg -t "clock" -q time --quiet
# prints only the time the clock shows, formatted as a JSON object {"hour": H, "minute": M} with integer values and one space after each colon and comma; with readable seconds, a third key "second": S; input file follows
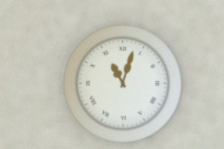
{"hour": 11, "minute": 3}
